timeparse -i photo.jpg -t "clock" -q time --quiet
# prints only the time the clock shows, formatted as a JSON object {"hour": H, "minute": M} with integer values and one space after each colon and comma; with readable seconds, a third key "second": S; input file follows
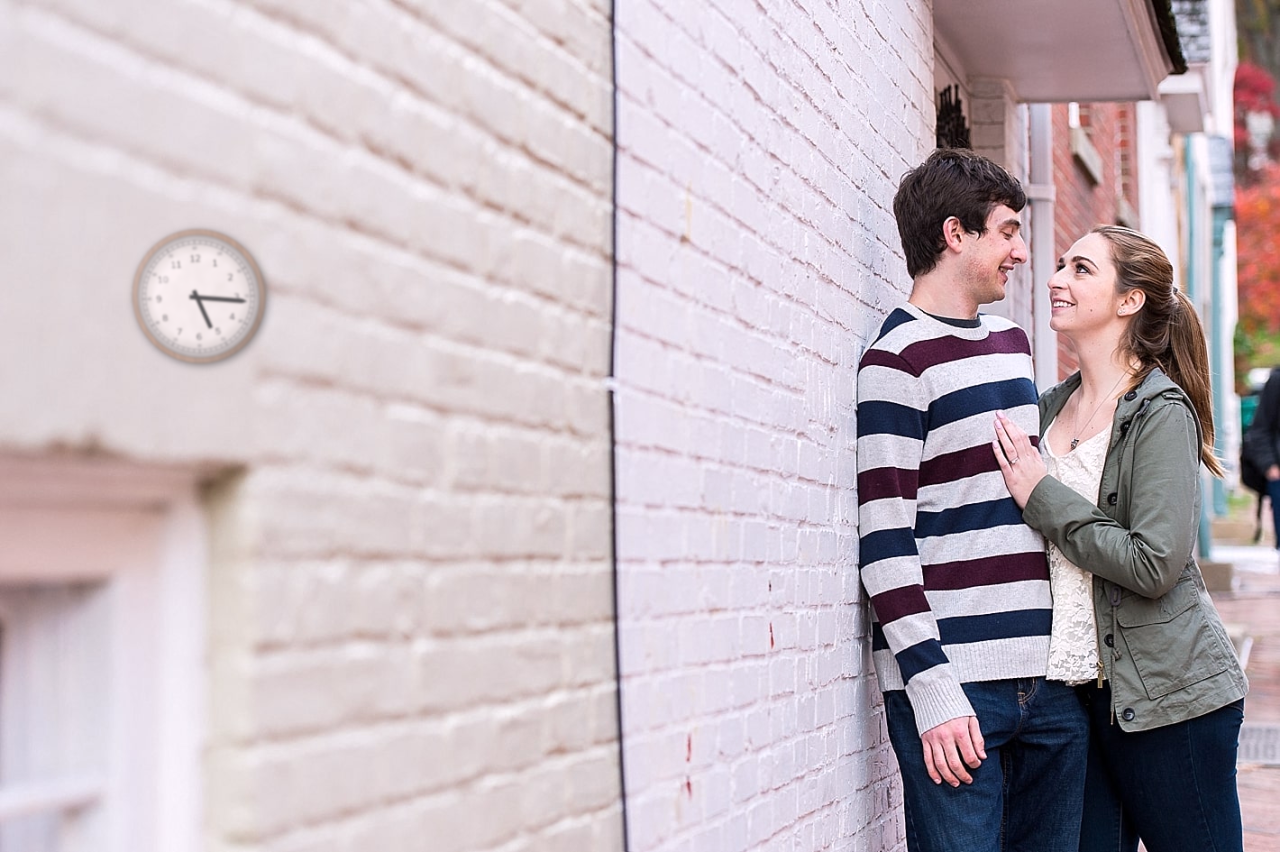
{"hour": 5, "minute": 16}
